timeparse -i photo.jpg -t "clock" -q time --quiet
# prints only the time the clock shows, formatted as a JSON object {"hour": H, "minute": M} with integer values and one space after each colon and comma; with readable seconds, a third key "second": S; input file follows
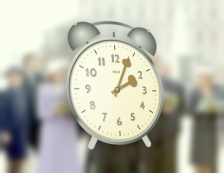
{"hour": 2, "minute": 4}
